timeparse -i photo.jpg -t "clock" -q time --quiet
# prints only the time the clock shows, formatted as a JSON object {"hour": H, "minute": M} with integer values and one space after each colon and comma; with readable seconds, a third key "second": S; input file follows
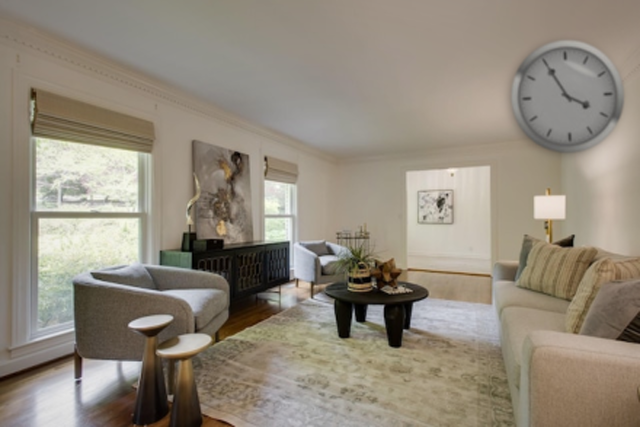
{"hour": 3, "minute": 55}
